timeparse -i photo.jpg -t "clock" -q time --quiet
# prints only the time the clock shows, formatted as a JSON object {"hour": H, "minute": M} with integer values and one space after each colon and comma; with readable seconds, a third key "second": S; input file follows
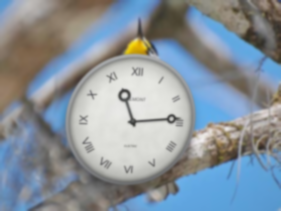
{"hour": 11, "minute": 14}
